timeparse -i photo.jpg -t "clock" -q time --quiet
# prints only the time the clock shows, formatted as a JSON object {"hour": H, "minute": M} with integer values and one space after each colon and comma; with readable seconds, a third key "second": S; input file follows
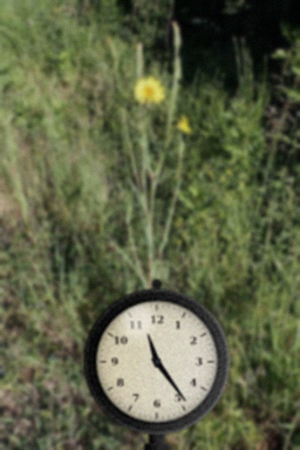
{"hour": 11, "minute": 24}
